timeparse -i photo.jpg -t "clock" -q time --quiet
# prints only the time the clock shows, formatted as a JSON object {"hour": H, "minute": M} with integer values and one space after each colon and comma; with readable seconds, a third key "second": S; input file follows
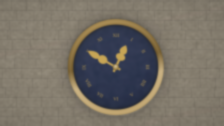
{"hour": 12, "minute": 50}
